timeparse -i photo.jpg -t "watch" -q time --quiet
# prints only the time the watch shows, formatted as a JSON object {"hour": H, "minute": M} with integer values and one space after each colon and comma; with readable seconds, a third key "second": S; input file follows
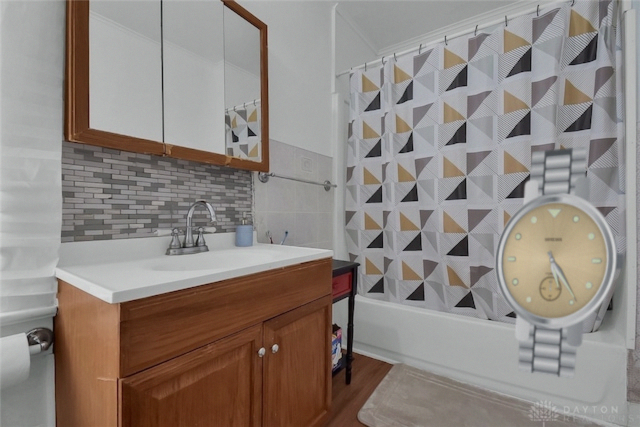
{"hour": 5, "minute": 24}
